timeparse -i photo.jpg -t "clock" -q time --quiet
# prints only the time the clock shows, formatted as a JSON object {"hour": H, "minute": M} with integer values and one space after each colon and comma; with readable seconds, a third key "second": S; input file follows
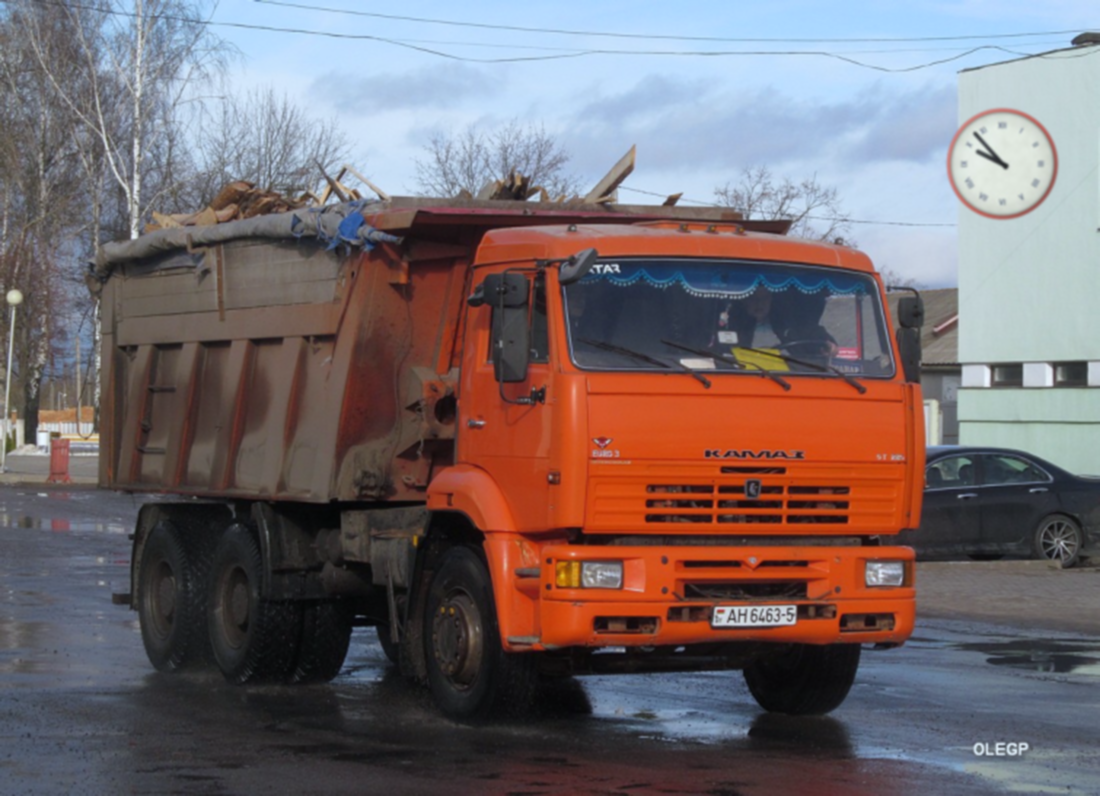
{"hour": 9, "minute": 53}
